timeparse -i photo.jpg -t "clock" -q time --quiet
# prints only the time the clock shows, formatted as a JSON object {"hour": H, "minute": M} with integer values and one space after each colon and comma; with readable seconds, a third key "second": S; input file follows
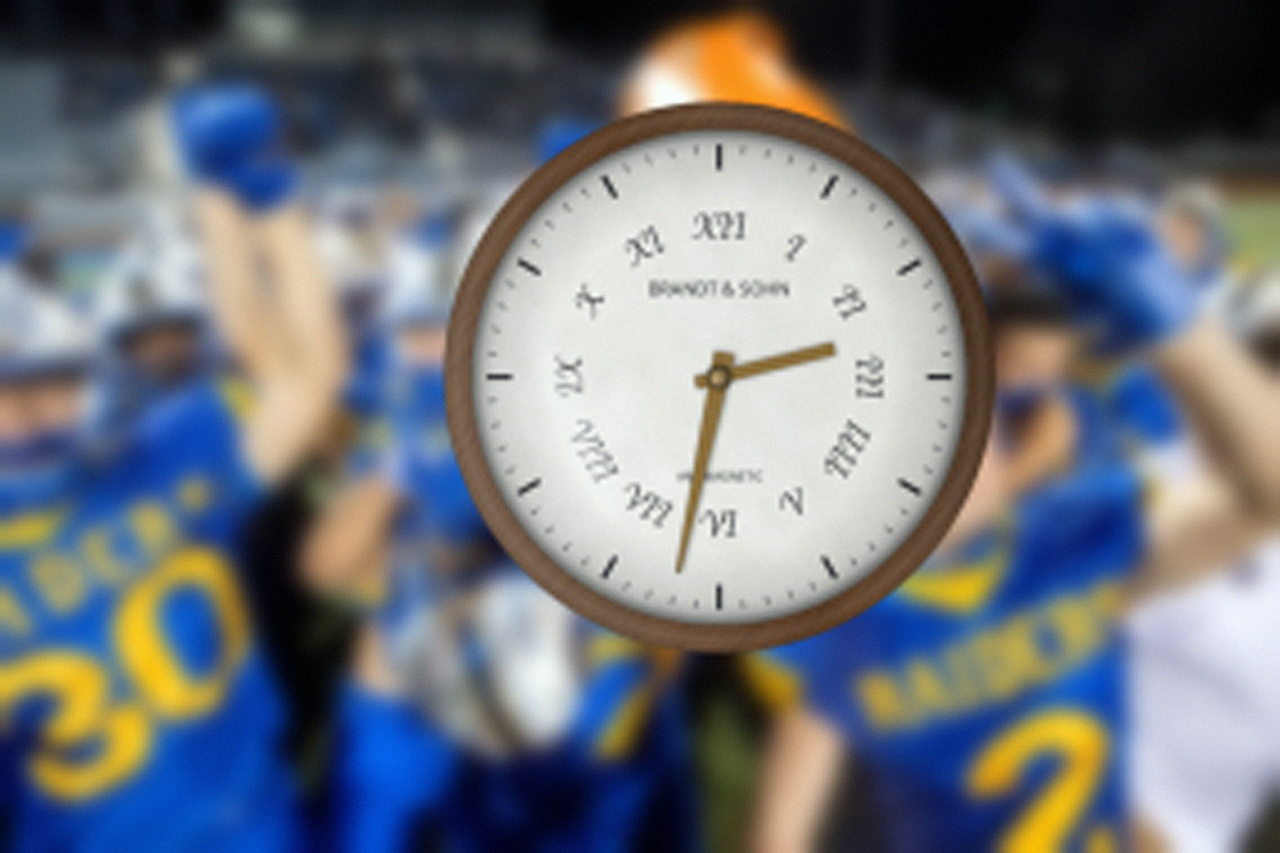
{"hour": 2, "minute": 32}
